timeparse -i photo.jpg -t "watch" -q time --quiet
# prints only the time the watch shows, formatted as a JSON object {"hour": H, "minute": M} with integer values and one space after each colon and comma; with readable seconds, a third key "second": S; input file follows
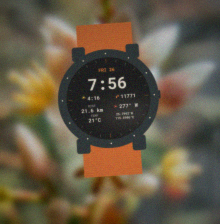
{"hour": 7, "minute": 56}
